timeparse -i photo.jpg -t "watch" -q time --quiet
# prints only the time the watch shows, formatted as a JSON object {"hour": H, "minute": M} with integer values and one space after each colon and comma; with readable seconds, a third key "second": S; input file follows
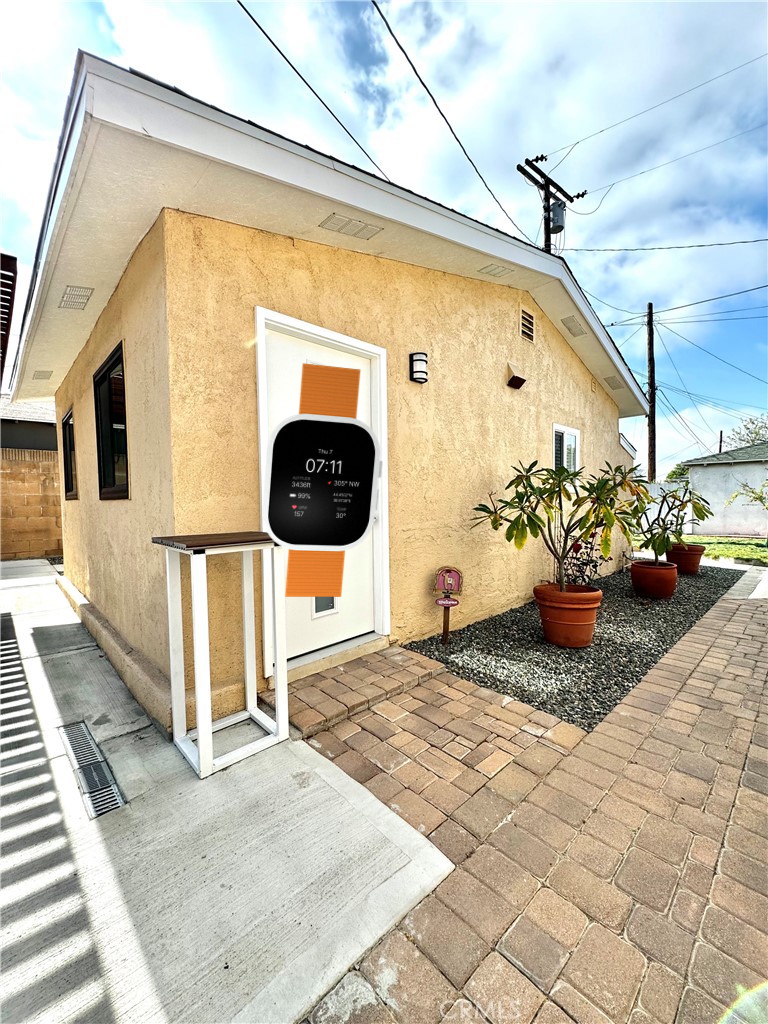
{"hour": 7, "minute": 11}
